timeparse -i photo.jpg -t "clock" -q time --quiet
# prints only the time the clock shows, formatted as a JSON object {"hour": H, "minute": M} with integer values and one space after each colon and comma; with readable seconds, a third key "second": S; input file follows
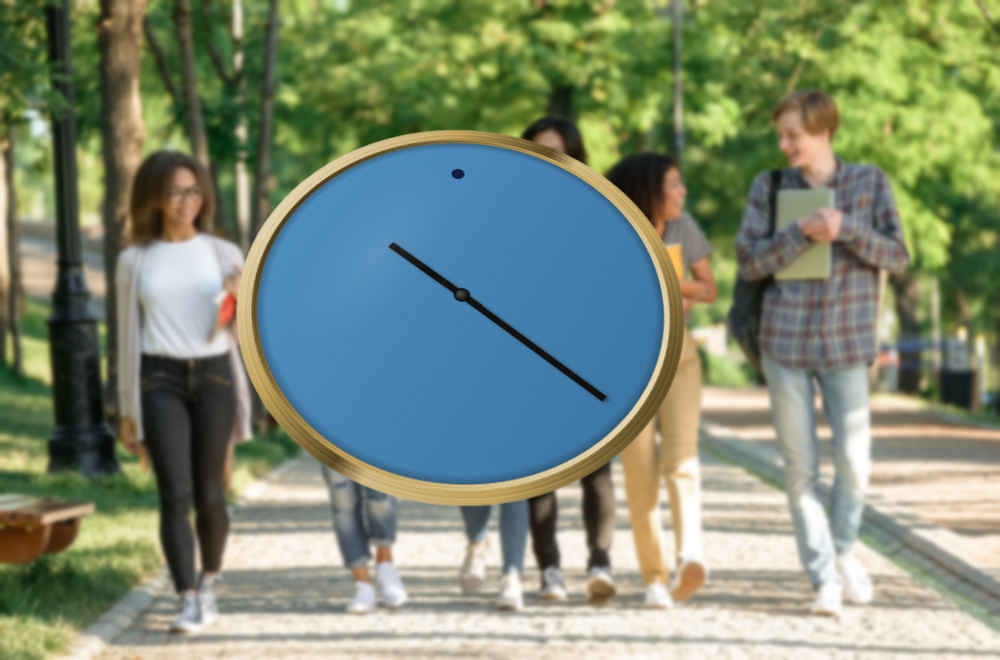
{"hour": 10, "minute": 22}
